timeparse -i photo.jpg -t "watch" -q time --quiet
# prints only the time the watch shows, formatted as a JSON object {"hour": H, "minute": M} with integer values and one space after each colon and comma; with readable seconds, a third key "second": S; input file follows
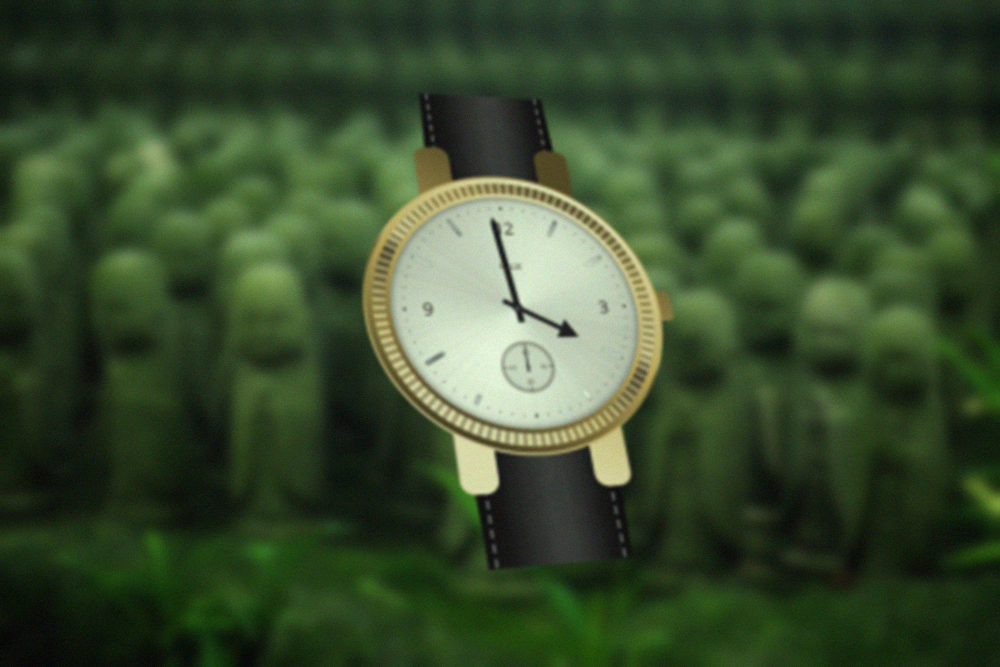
{"hour": 3, "minute": 59}
